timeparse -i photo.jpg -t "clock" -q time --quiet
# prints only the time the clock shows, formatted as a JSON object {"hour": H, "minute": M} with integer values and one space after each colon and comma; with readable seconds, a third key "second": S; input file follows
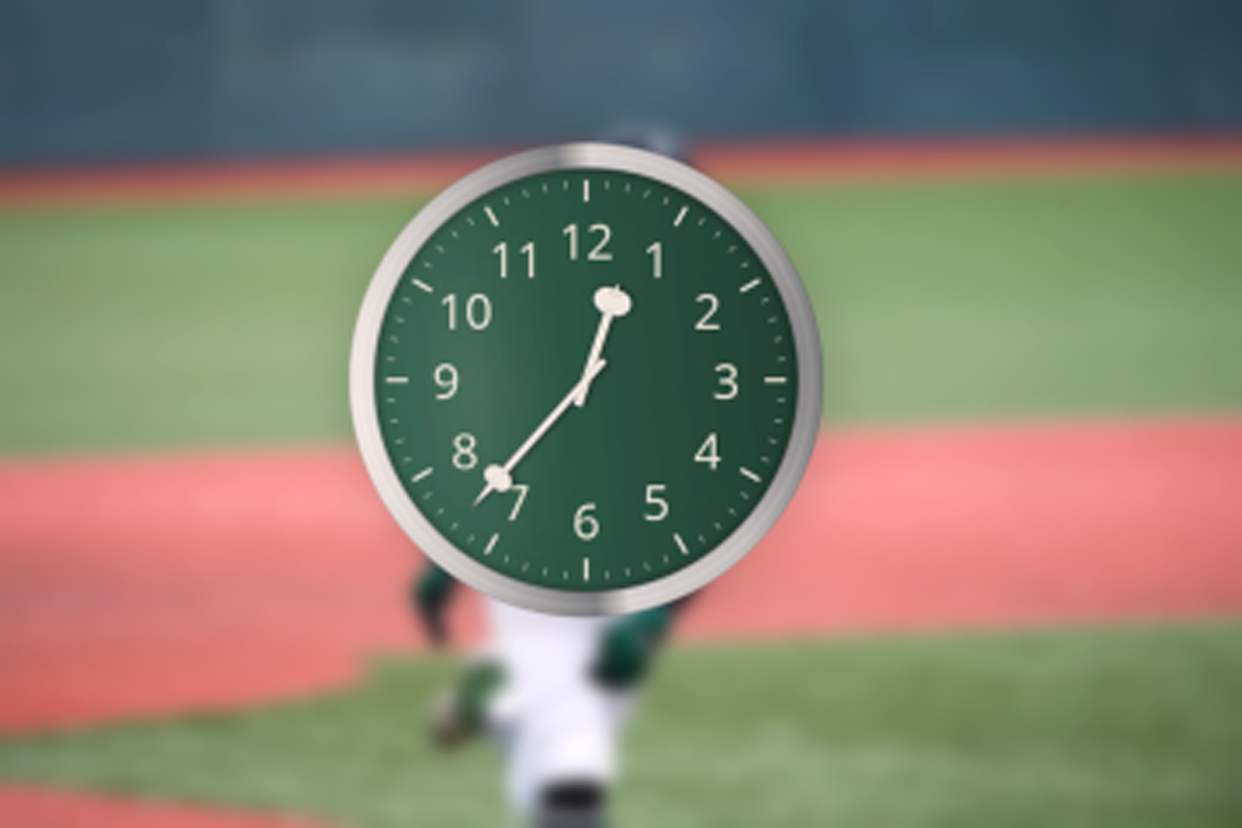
{"hour": 12, "minute": 37}
